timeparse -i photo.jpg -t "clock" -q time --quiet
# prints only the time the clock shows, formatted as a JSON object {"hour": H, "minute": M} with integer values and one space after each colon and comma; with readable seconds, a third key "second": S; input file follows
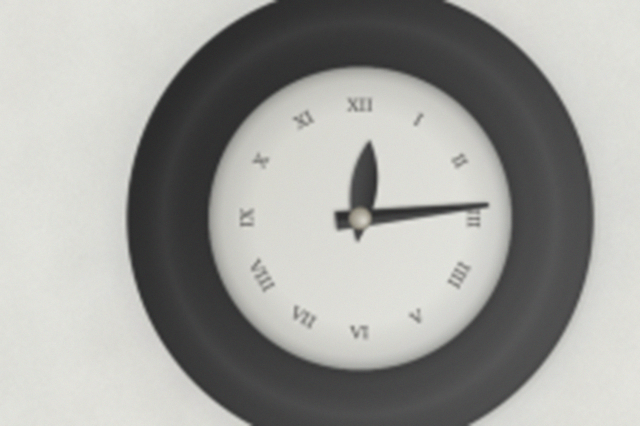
{"hour": 12, "minute": 14}
